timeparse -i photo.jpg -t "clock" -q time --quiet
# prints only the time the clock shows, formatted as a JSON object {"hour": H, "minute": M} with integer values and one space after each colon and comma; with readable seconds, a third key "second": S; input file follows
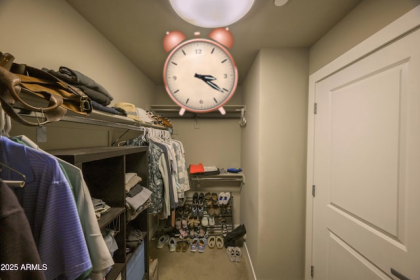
{"hour": 3, "minute": 21}
